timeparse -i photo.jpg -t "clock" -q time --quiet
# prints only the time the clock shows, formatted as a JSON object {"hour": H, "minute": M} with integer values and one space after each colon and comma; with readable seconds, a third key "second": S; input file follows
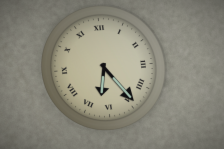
{"hour": 6, "minute": 24}
